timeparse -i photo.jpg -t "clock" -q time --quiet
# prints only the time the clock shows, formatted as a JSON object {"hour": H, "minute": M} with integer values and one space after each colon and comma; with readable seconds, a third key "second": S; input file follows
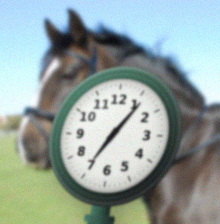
{"hour": 7, "minute": 6}
